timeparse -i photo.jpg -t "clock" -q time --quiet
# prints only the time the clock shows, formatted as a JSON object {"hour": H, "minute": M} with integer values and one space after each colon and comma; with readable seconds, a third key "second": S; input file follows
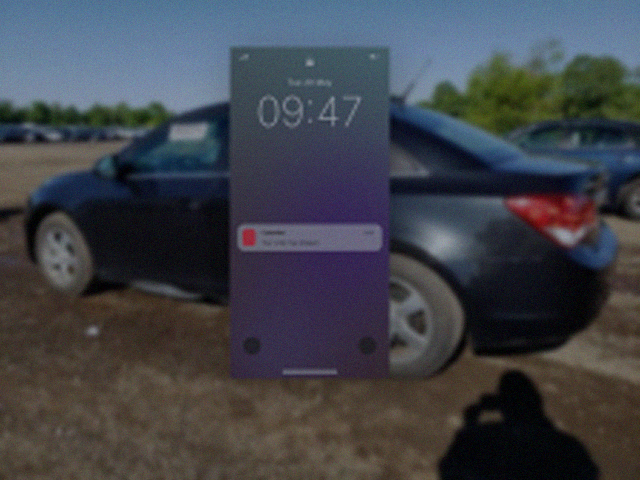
{"hour": 9, "minute": 47}
